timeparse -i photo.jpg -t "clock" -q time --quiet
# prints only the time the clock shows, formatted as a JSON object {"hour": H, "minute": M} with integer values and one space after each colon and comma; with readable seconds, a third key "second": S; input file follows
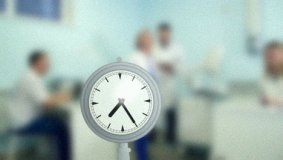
{"hour": 7, "minute": 25}
